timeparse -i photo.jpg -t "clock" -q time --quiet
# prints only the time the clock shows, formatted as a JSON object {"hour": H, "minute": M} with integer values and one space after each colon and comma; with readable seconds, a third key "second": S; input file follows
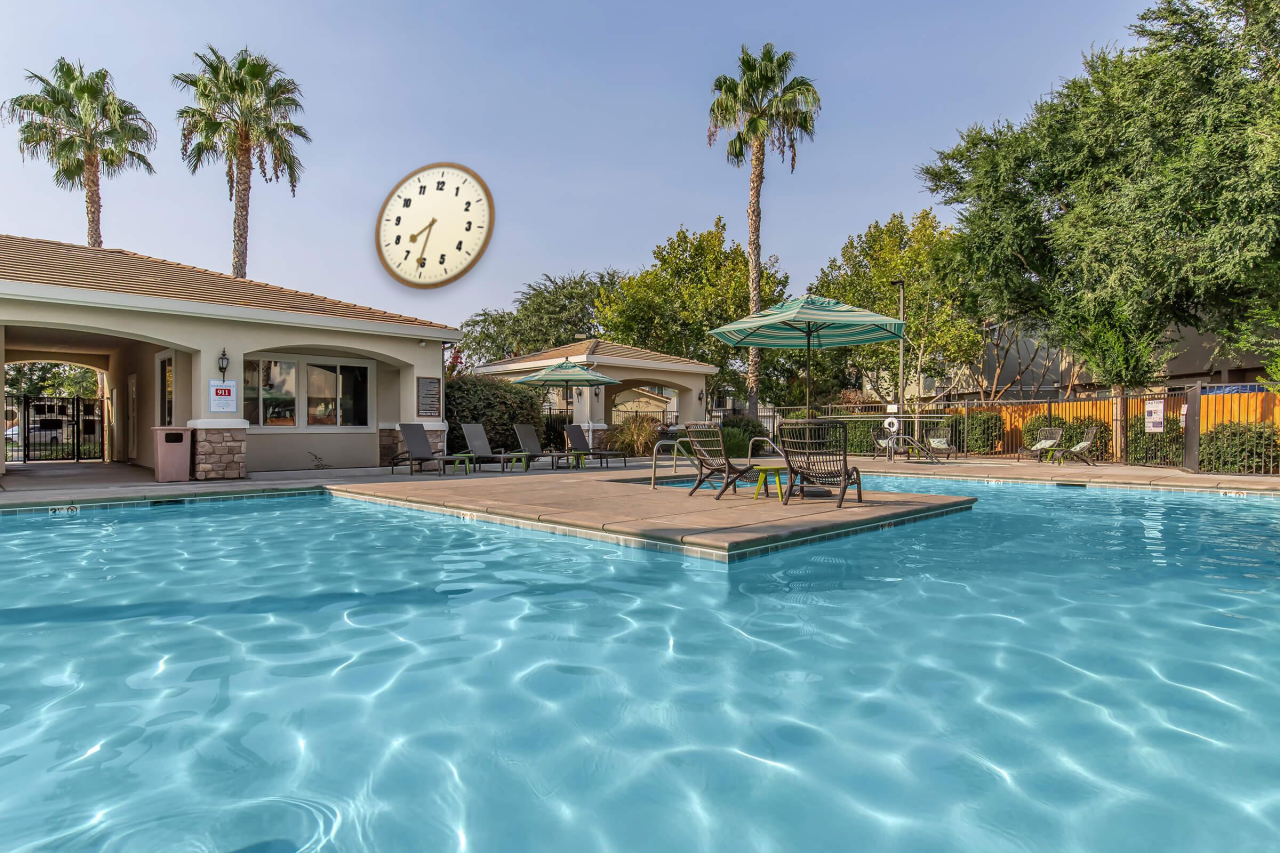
{"hour": 7, "minute": 31}
